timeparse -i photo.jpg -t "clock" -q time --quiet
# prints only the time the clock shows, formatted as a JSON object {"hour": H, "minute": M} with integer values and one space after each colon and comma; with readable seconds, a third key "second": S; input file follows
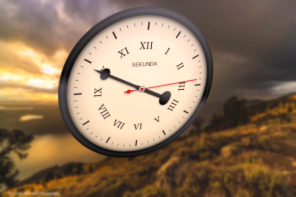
{"hour": 3, "minute": 49, "second": 14}
